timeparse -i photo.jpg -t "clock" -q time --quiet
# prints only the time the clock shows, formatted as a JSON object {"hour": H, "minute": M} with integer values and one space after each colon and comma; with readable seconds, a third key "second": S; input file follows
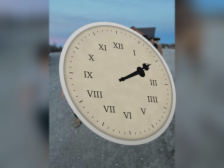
{"hour": 2, "minute": 10}
